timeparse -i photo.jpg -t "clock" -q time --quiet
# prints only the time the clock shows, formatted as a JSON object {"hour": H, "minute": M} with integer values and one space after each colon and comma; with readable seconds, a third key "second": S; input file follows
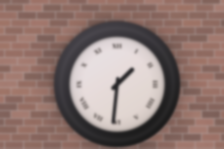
{"hour": 1, "minute": 31}
